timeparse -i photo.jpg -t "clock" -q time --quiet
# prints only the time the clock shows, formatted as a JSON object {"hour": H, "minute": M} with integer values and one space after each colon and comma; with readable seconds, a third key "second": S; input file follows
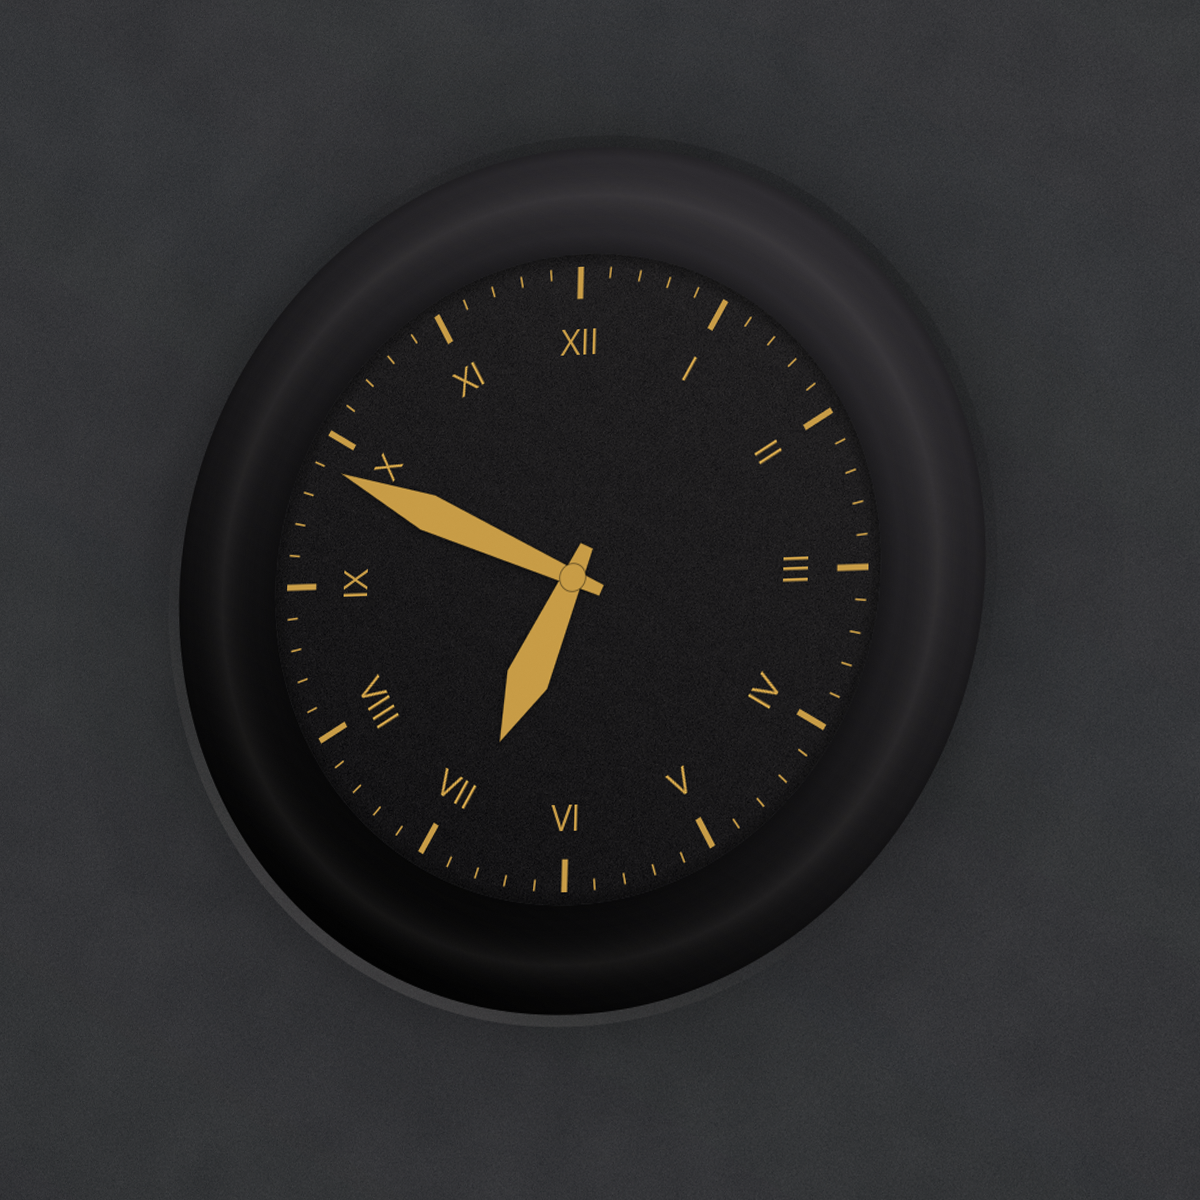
{"hour": 6, "minute": 49}
